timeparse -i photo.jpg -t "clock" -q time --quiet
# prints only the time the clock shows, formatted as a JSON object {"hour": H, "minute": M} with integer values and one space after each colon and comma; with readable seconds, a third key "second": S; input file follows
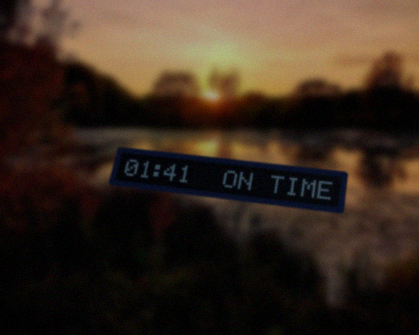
{"hour": 1, "minute": 41}
